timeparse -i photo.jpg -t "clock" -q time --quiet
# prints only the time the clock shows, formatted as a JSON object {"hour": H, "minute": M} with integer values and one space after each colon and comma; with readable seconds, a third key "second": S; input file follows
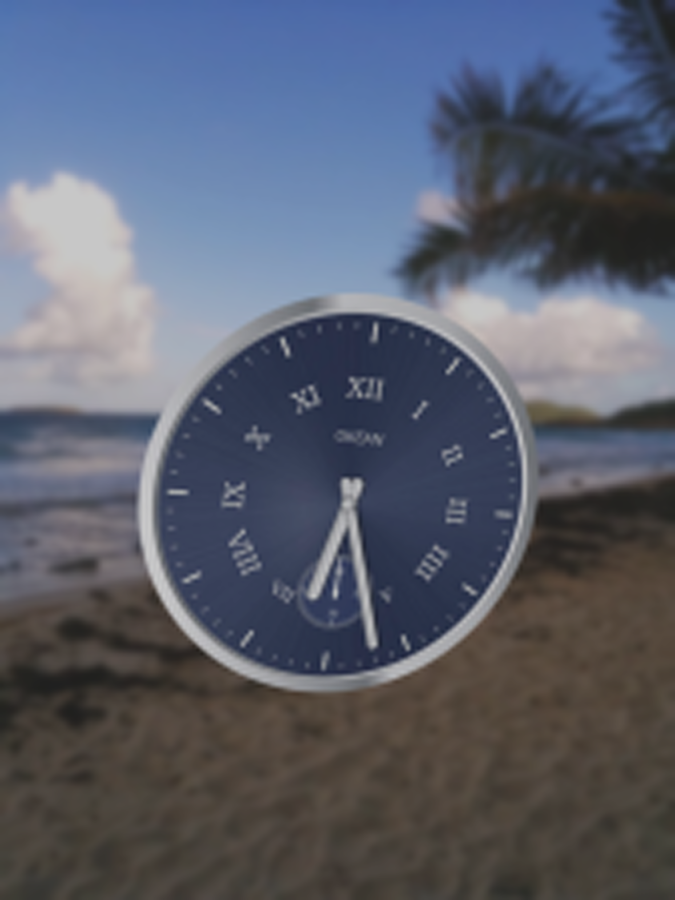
{"hour": 6, "minute": 27}
